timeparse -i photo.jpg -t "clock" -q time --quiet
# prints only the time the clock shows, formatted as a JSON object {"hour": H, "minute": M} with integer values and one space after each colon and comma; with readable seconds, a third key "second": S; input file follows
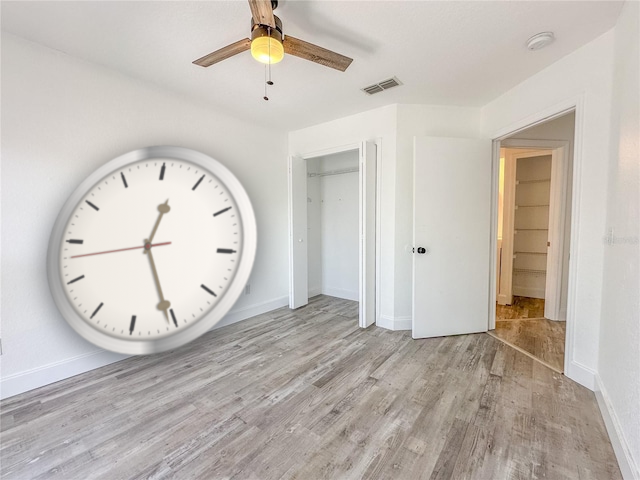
{"hour": 12, "minute": 25, "second": 43}
